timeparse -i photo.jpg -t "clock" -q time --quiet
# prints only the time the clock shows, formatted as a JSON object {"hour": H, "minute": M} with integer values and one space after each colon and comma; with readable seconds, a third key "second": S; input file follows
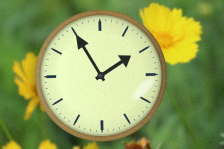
{"hour": 1, "minute": 55}
